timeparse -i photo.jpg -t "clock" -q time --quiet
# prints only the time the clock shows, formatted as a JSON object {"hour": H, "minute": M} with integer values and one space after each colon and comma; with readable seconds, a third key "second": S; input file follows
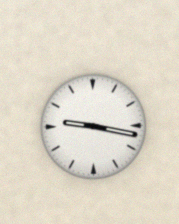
{"hour": 9, "minute": 17}
